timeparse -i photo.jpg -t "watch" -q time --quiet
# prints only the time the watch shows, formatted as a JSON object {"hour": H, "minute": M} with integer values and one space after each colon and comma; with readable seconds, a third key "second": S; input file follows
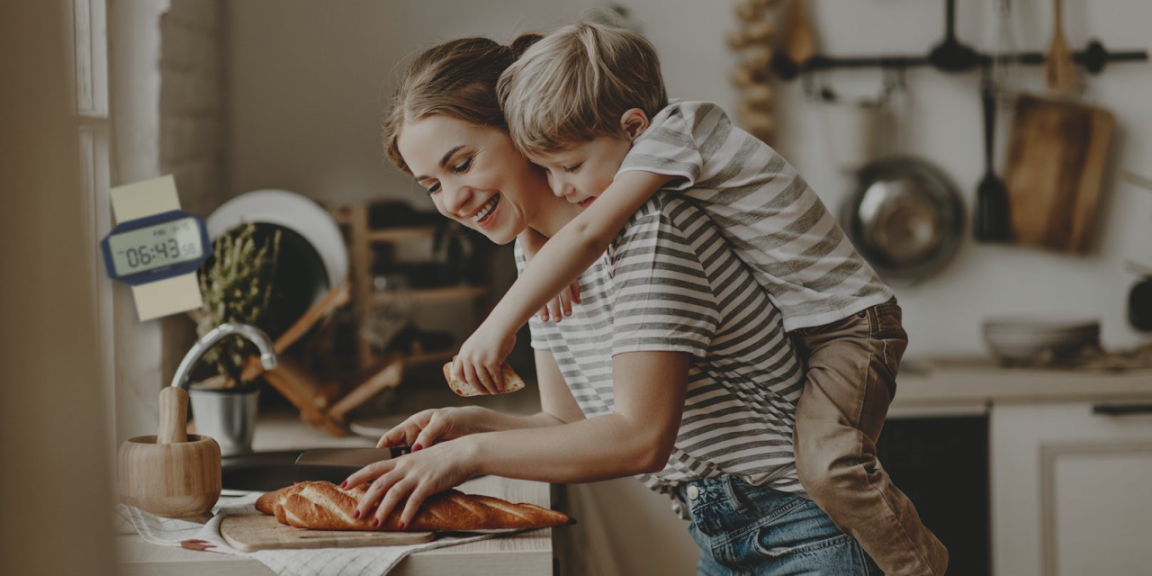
{"hour": 6, "minute": 43}
